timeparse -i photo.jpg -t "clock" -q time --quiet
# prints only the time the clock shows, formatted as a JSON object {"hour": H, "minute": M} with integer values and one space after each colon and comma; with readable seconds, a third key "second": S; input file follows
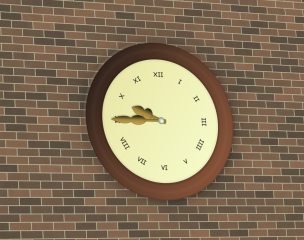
{"hour": 9, "minute": 45}
